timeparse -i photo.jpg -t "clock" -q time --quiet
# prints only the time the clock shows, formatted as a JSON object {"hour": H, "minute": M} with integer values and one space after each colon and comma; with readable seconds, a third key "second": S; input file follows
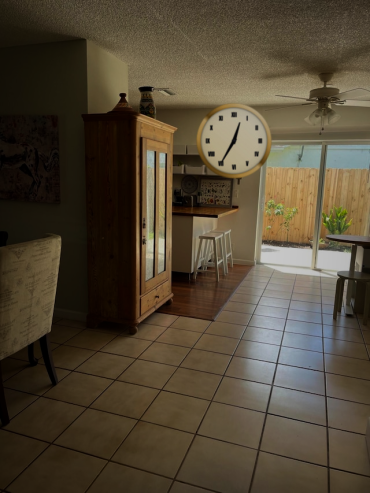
{"hour": 12, "minute": 35}
